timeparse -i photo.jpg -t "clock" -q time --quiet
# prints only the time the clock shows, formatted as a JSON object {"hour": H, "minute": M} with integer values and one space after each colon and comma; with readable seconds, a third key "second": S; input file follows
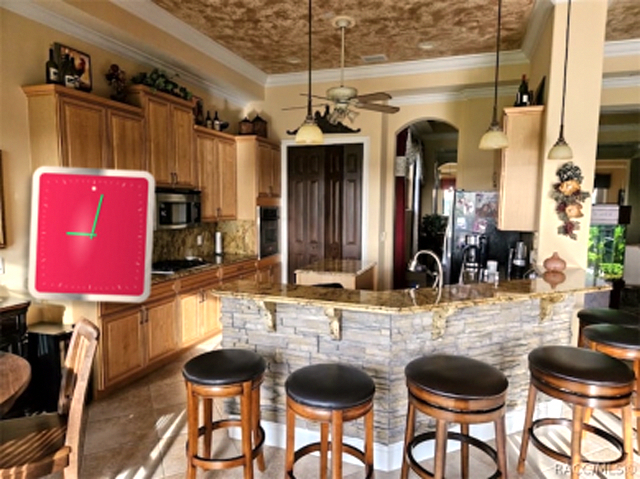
{"hour": 9, "minute": 2}
